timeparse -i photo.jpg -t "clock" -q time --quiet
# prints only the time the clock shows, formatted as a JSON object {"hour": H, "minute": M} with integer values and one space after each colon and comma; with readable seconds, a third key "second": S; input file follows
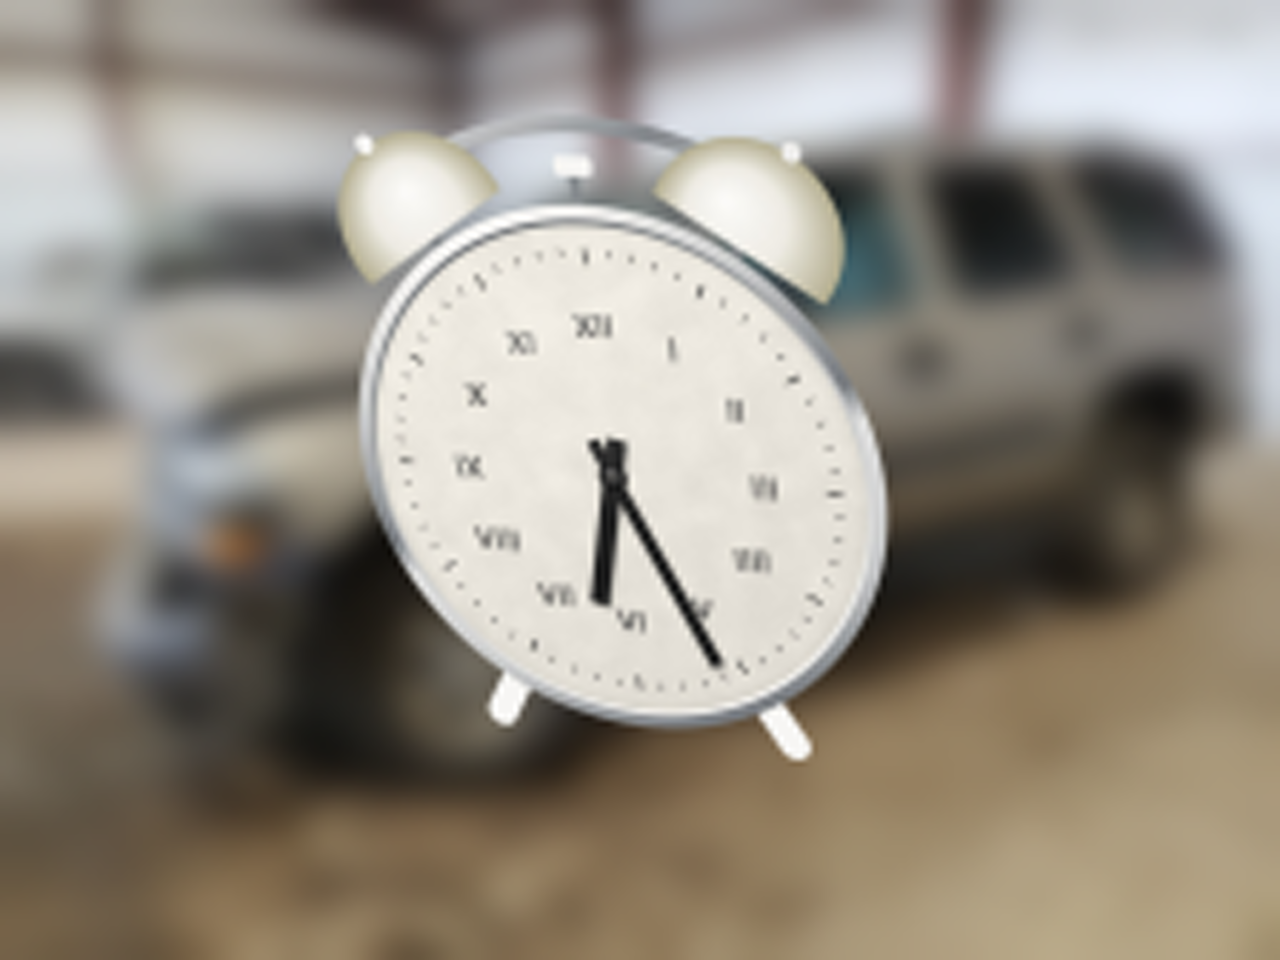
{"hour": 6, "minute": 26}
